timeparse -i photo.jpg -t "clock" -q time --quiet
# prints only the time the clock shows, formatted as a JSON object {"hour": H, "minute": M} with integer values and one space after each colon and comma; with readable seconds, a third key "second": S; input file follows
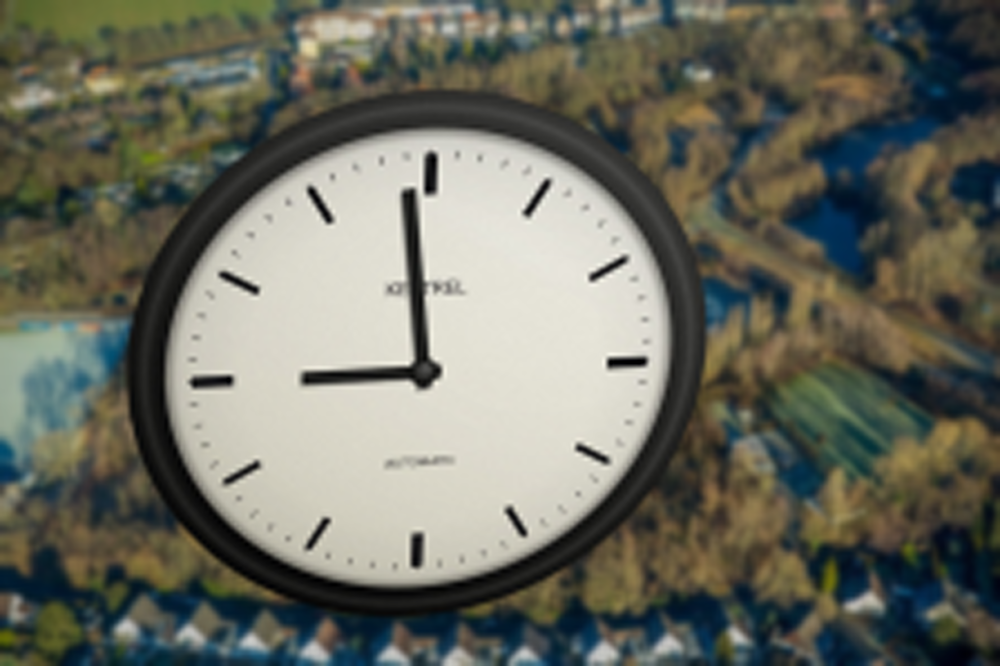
{"hour": 8, "minute": 59}
